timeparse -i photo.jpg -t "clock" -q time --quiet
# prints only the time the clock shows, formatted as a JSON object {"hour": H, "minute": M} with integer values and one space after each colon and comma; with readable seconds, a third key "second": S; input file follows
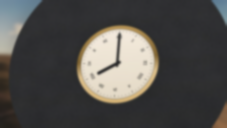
{"hour": 8, "minute": 0}
